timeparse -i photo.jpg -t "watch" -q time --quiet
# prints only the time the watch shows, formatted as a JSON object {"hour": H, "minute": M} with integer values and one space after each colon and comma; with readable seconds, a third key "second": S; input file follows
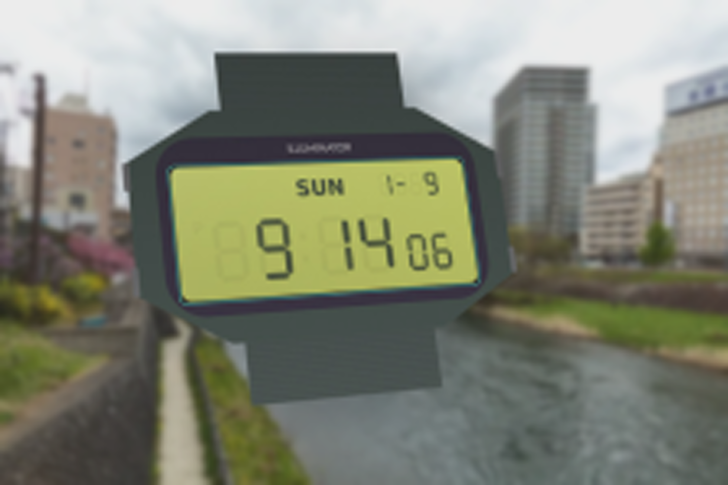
{"hour": 9, "minute": 14, "second": 6}
